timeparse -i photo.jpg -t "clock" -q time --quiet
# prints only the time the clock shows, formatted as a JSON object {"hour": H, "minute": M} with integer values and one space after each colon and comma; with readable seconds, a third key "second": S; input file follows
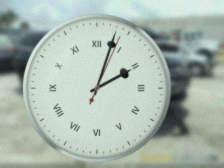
{"hour": 2, "minute": 3, "second": 4}
